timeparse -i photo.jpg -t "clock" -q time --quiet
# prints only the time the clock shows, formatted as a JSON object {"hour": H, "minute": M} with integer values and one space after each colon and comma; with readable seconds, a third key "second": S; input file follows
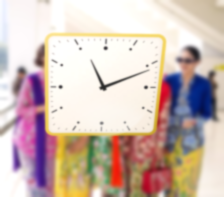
{"hour": 11, "minute": 11}
